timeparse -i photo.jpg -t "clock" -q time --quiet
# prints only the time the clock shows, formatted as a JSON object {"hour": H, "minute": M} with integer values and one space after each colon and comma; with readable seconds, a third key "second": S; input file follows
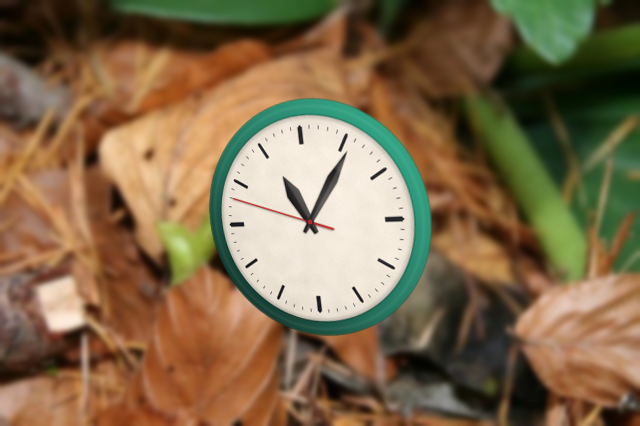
{"hour": 11, "minute": 5, "second": 48}
